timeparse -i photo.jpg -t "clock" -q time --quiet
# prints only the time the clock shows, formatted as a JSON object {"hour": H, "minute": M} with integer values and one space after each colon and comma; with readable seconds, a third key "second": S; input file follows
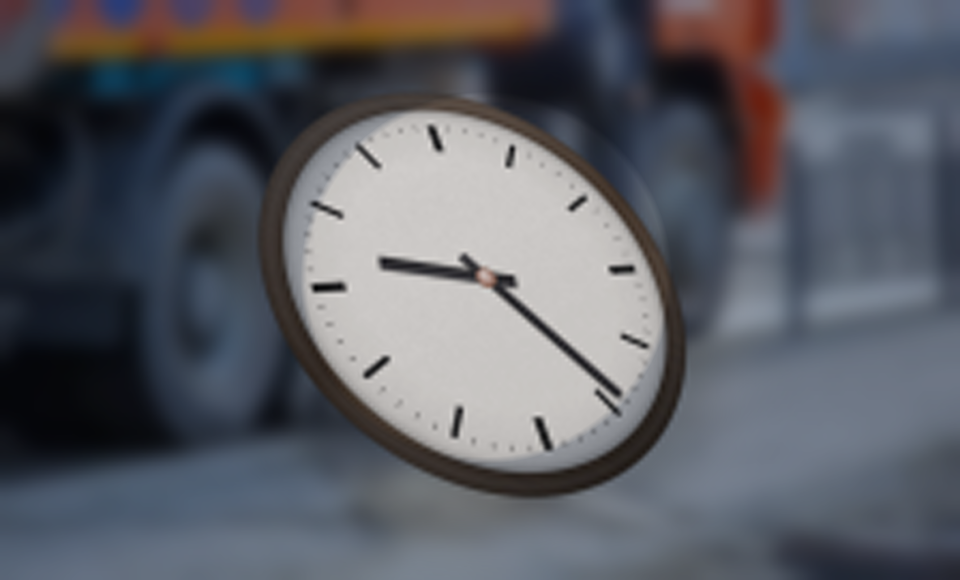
{"hour": 9, "minute": 24}
